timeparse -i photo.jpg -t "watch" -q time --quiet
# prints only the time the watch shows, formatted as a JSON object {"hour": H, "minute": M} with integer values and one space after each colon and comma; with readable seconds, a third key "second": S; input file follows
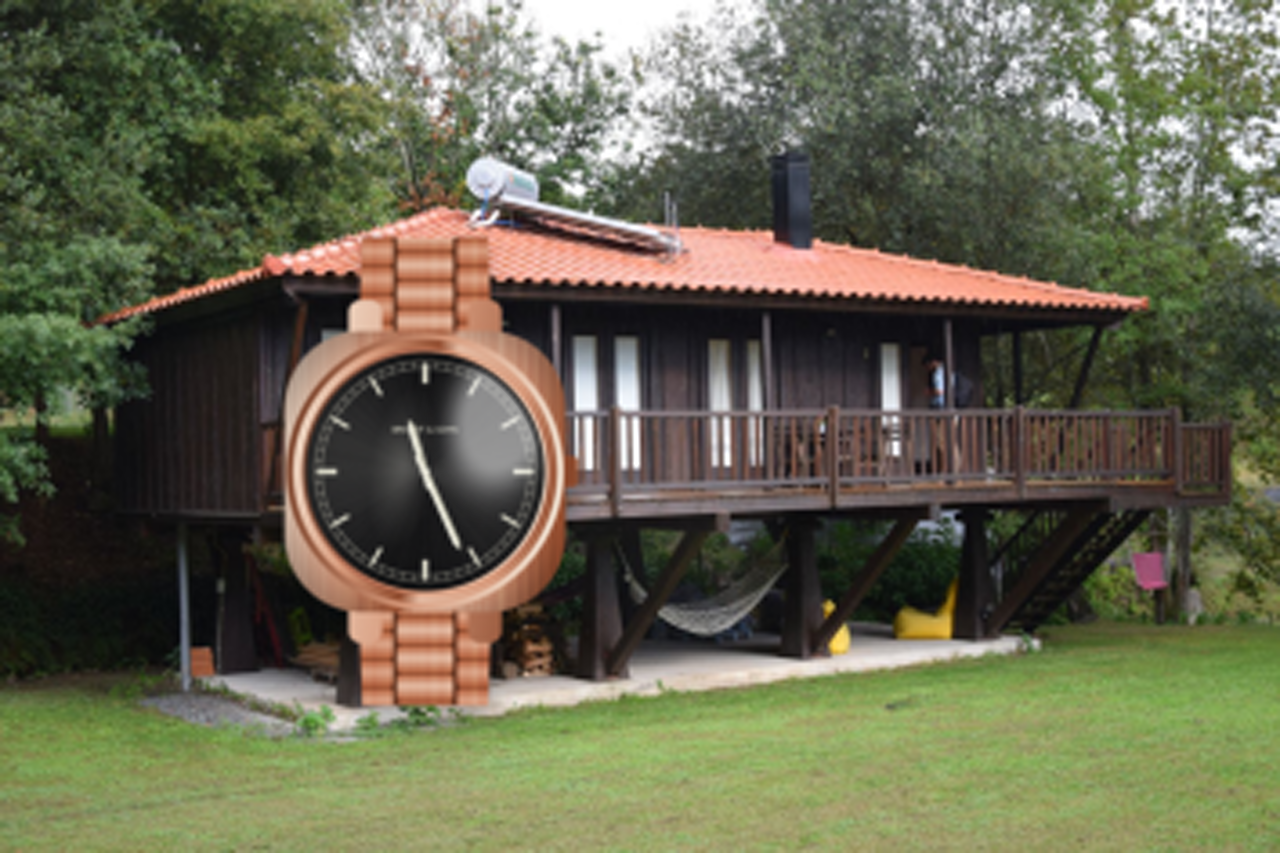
{"hour": 11, "minute": 26}
